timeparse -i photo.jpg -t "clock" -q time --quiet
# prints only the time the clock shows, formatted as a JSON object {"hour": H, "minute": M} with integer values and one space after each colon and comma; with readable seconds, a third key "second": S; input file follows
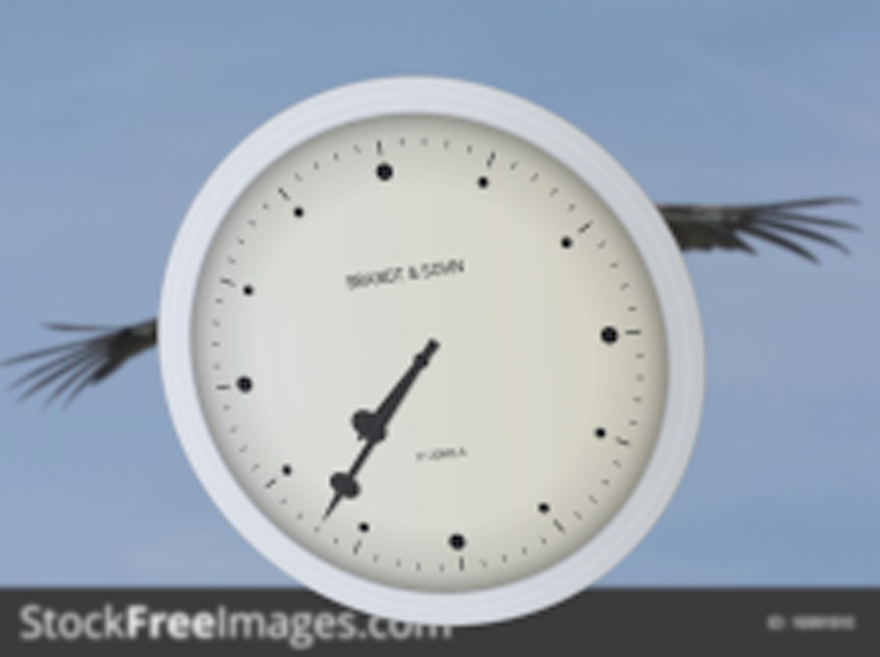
{"hour": 7, "minute": 37}
